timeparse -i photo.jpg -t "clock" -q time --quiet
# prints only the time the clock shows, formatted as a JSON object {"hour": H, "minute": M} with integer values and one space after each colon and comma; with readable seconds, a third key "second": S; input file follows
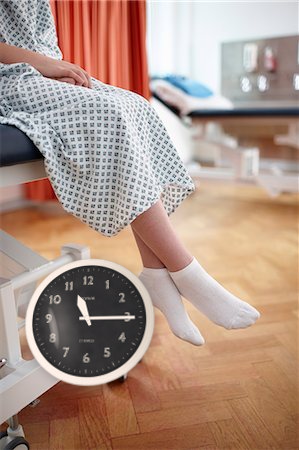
{"hour": 11, "minute": 15}
